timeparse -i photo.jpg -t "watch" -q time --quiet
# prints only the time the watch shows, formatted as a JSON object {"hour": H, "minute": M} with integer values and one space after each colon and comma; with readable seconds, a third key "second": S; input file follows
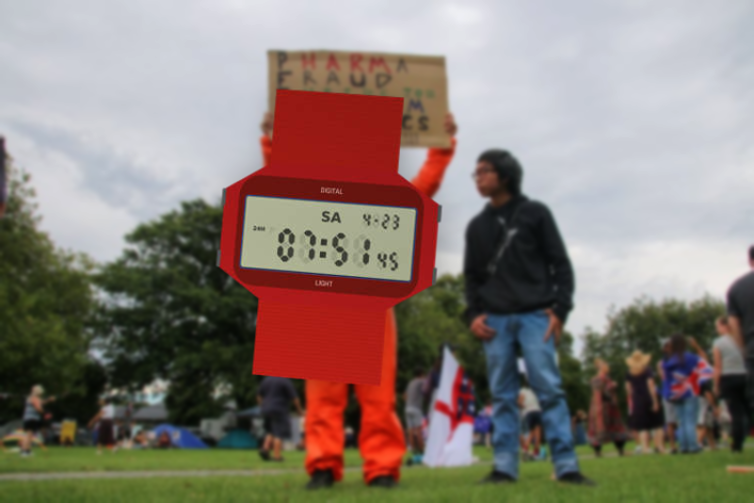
{"hour": 7, "minute": 51, "second": 45}
